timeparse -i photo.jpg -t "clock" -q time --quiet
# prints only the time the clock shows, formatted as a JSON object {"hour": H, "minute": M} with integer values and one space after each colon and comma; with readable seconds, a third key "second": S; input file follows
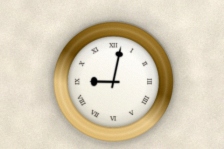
{"hour": 9, "minute": 2}
